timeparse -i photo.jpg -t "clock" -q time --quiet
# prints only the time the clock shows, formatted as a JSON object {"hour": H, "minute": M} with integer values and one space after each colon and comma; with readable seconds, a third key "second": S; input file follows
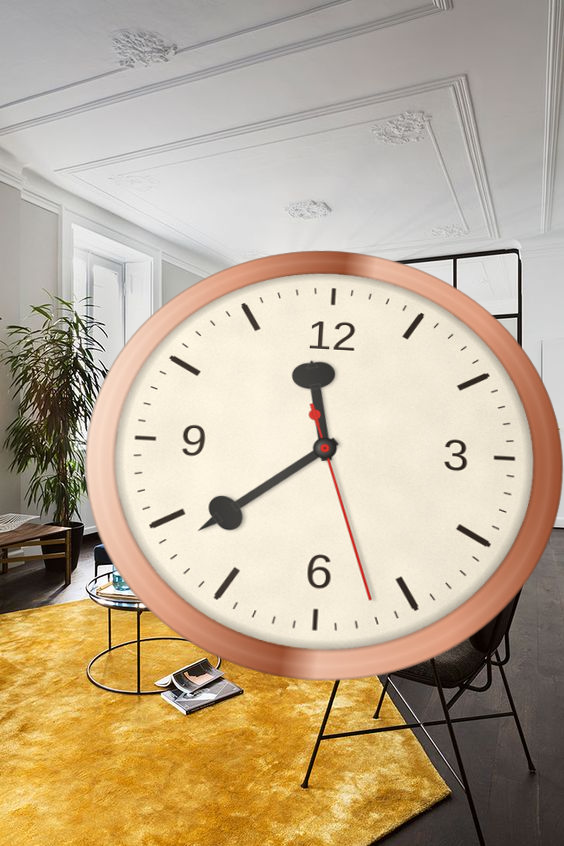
{"hour": 11, "minute": 38, "second": 27}
